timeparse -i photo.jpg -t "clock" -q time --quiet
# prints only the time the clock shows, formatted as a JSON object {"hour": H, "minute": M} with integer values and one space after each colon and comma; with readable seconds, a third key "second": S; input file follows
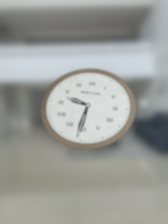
{"hour": 9, "minute": 31}
